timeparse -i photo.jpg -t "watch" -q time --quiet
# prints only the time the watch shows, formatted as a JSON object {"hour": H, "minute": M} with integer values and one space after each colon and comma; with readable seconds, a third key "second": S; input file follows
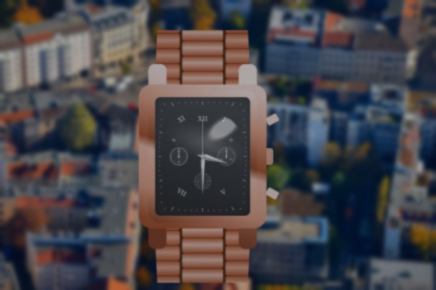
{"hour": 3, "minute": 30}
